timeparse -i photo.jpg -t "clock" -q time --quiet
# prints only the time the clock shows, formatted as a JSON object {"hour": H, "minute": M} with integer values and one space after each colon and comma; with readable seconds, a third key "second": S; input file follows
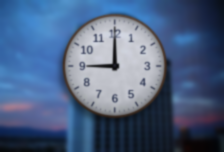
{"hour": 9, "minute": 0}
